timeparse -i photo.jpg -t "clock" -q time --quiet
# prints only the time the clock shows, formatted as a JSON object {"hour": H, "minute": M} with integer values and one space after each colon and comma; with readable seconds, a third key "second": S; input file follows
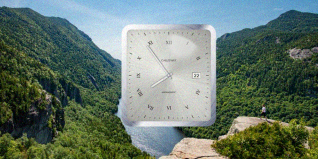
{"hour": 7, "minute": 54}
